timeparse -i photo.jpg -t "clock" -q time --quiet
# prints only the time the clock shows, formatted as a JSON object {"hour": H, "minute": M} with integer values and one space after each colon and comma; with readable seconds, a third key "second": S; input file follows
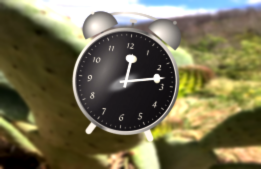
{"hour": 12, "minute": 13}
